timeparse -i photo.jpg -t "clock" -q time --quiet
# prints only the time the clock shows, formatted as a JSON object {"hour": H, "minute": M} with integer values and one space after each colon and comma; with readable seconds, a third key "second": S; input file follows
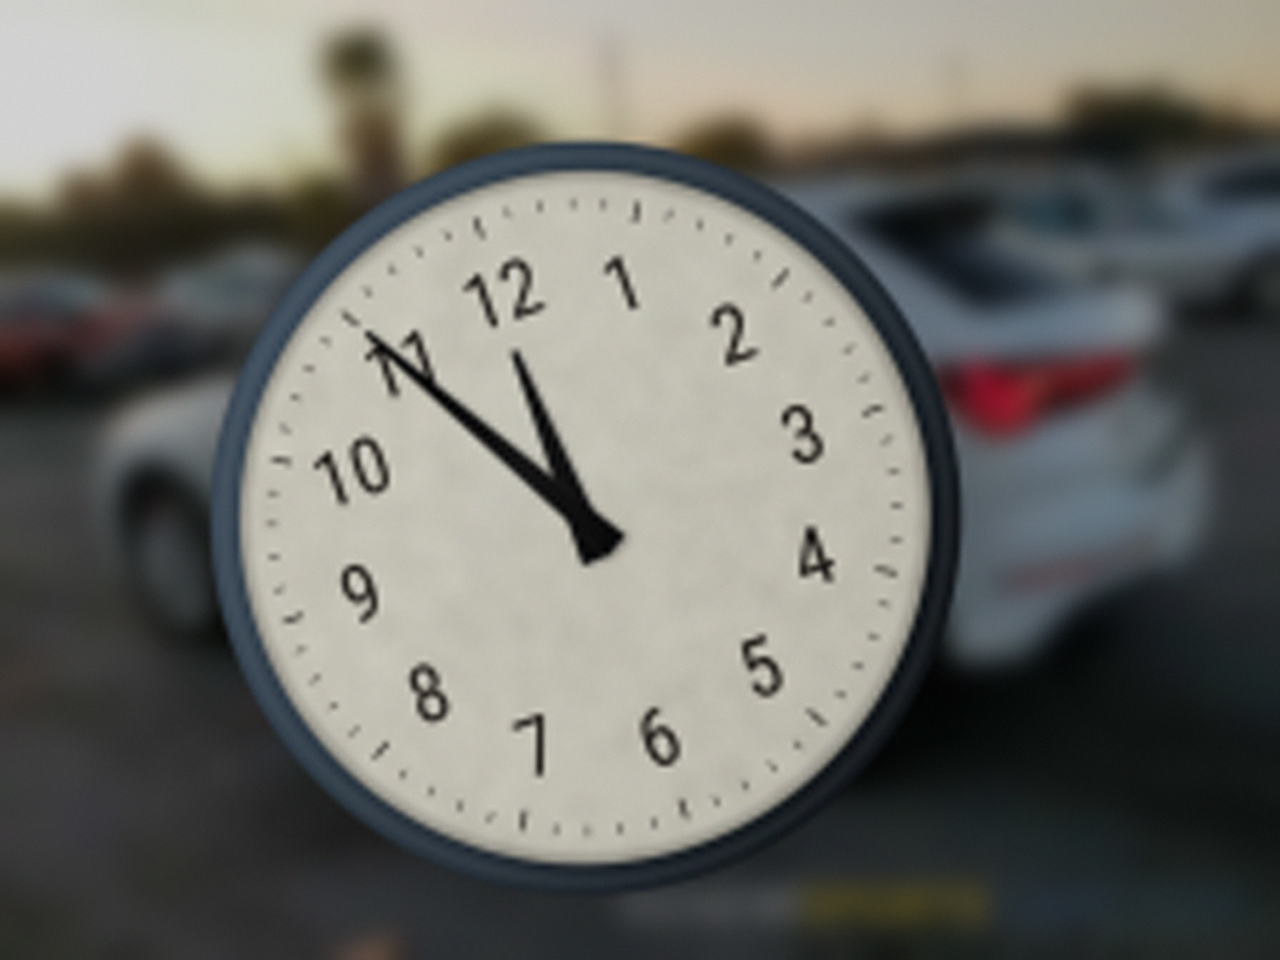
{"hour": 11, "minute": 55}
